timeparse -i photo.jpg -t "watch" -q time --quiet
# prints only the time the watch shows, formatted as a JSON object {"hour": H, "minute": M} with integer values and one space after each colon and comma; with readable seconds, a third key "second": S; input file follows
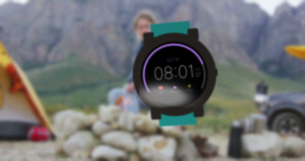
{"hour": 8, "minute": 1}
